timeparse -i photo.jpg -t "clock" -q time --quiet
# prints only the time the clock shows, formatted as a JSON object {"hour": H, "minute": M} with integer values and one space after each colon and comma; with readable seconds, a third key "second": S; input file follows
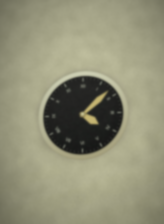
{"hour": 4, "minute": 8}
